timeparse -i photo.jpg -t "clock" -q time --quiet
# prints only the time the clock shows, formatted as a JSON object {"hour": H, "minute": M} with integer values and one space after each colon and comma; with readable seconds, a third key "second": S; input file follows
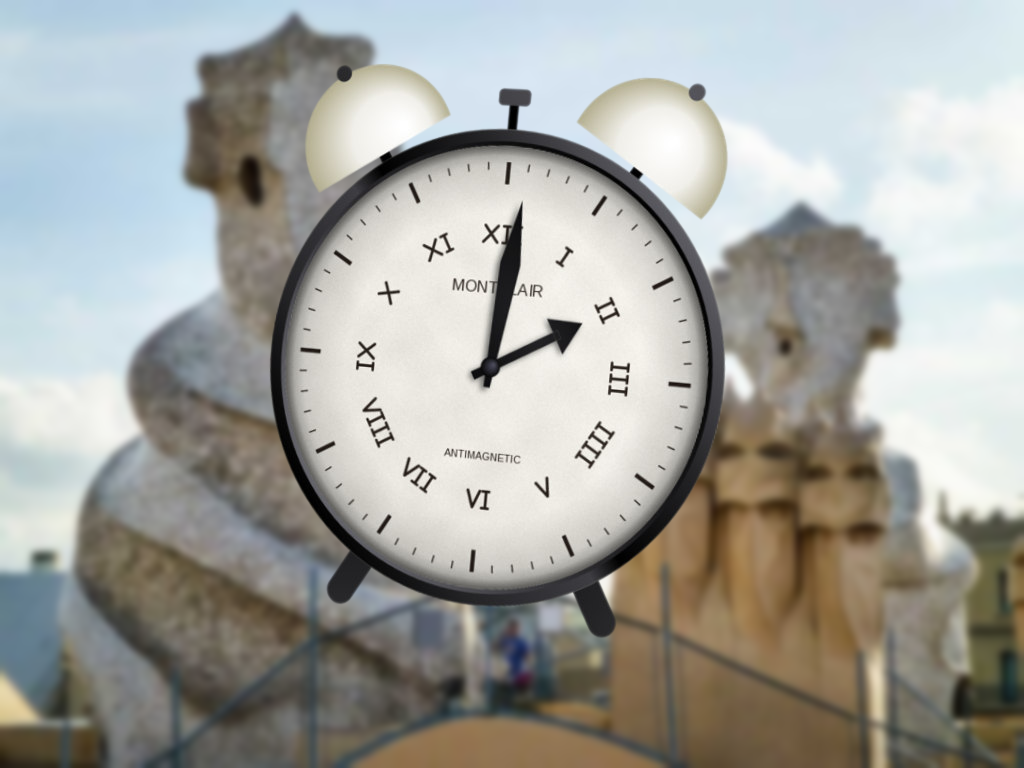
{"hour": 2, "minute": 1}
